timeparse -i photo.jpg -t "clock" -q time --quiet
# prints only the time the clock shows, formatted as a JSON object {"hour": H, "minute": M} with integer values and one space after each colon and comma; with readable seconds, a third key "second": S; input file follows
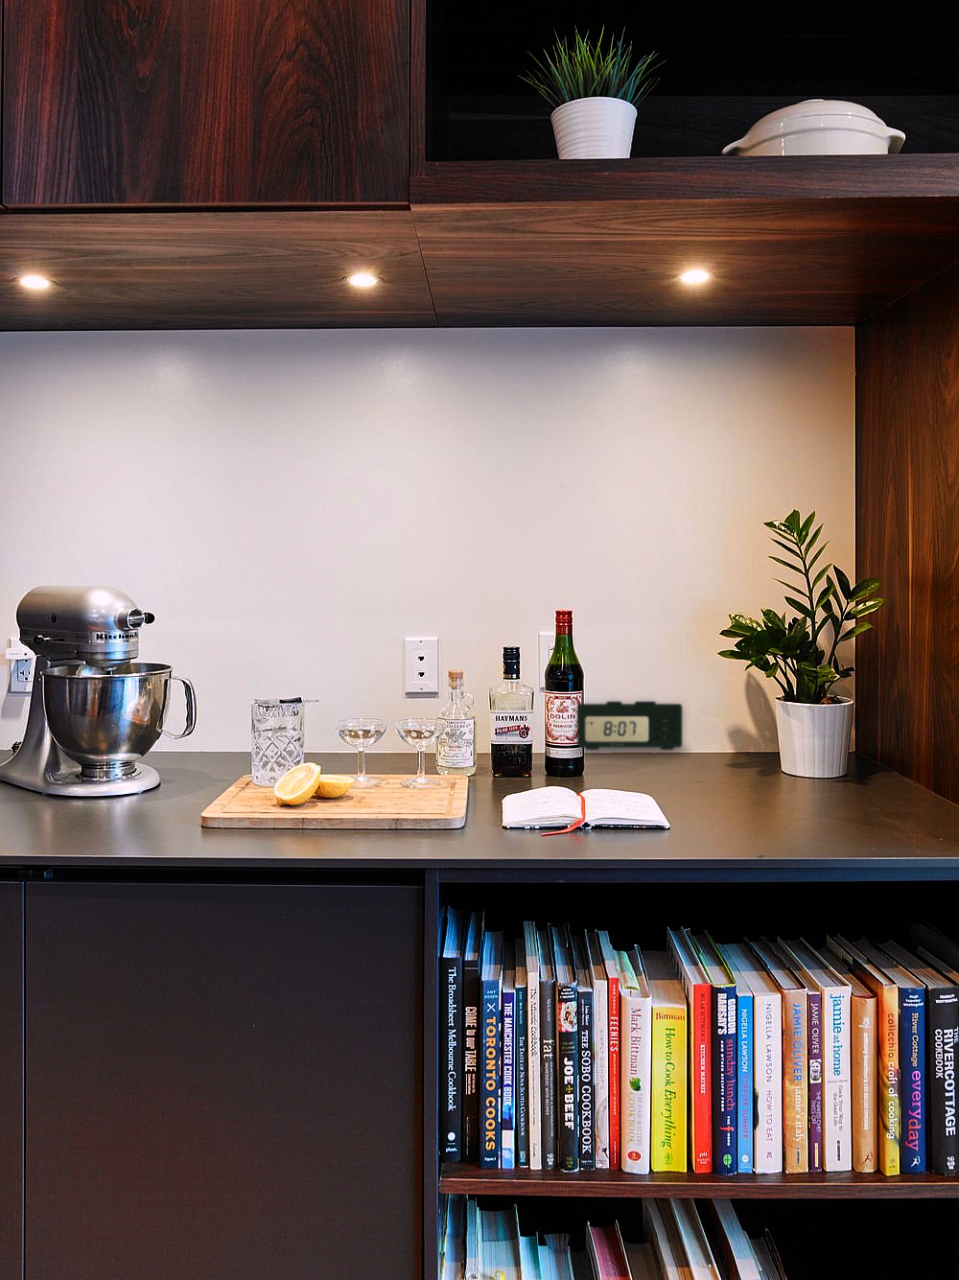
{"hour": 8, "minute": 7}
